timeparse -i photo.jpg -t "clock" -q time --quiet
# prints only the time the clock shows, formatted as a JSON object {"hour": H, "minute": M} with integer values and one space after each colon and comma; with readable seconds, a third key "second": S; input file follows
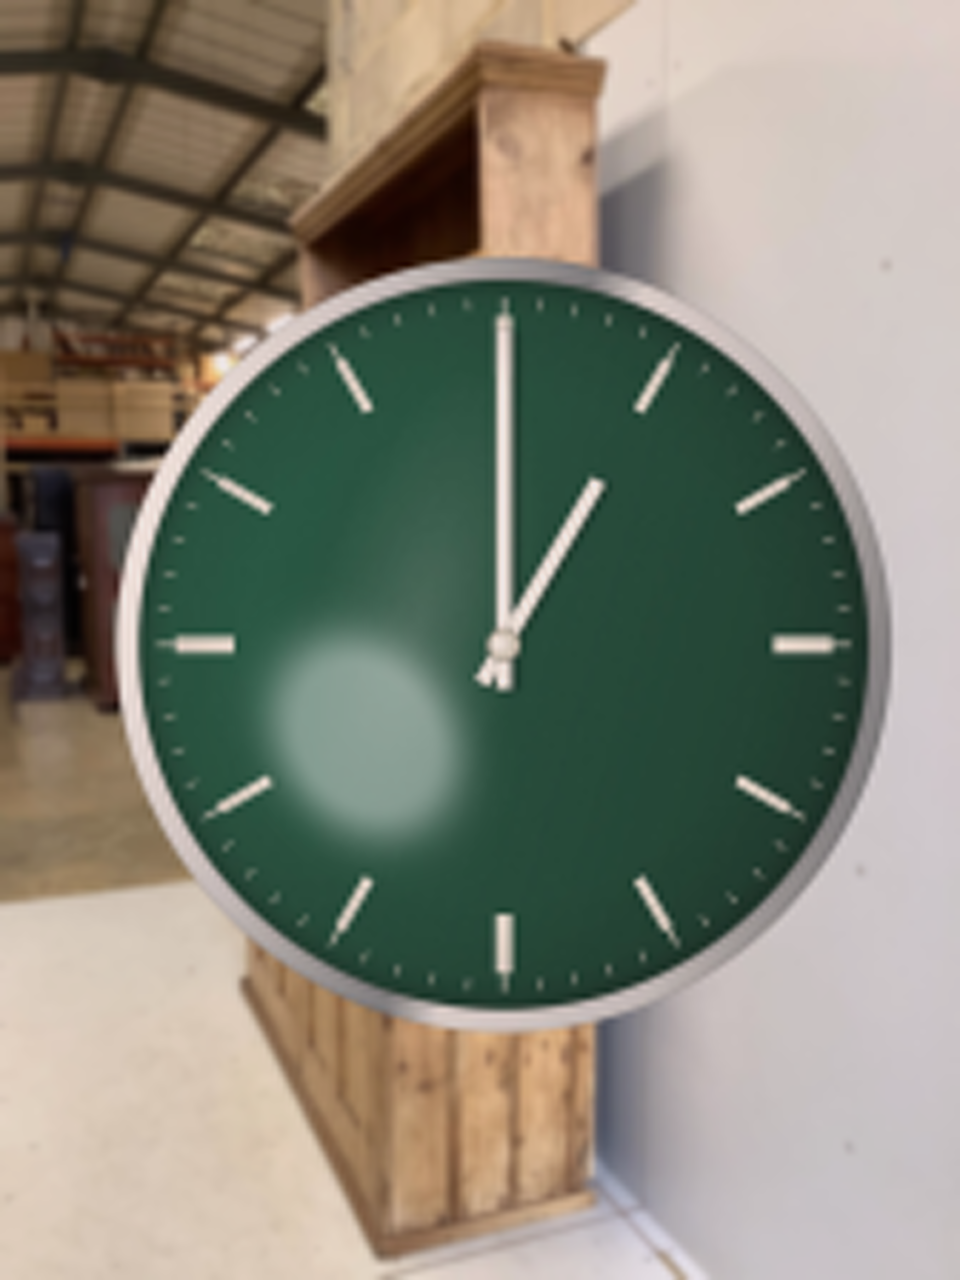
{"hour": 1, "minute": 0}
